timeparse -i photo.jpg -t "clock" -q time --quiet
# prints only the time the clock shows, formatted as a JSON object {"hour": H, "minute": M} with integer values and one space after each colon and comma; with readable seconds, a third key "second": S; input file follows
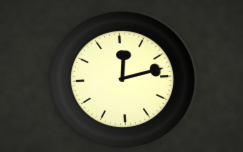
{"hour": 12, "minute": 13}
